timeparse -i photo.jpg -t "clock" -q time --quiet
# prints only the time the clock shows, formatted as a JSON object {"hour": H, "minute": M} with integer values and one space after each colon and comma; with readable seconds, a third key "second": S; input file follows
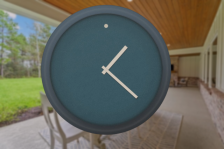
{"hour": 1, "minute": 22}
